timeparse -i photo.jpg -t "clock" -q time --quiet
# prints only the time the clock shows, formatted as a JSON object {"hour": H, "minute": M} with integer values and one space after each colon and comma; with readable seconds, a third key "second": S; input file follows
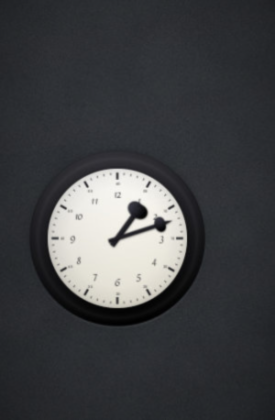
{"hour": 1, "minute": 12}
